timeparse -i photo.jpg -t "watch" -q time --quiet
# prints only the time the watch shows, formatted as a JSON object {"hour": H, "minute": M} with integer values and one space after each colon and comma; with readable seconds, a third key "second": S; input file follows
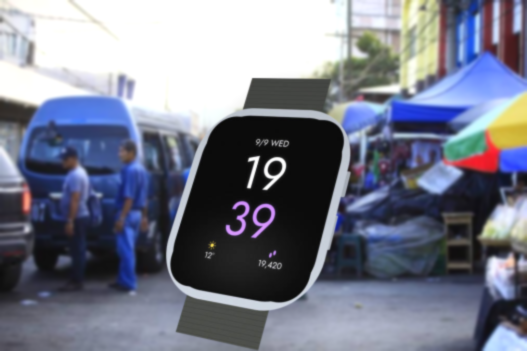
{"hour": 19, "minute": 39}
